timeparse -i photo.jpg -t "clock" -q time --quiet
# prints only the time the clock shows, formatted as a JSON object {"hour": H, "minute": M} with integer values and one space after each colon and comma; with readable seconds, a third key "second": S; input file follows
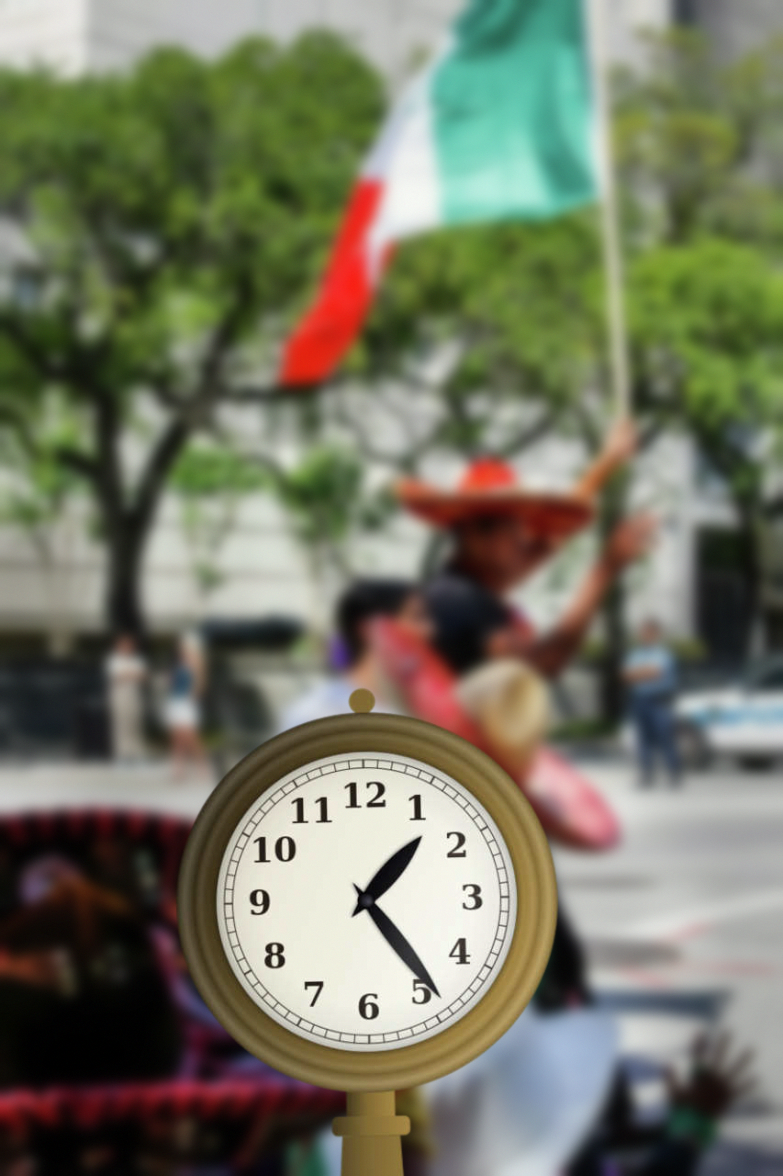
{"hour": 1, "minute": 24}
